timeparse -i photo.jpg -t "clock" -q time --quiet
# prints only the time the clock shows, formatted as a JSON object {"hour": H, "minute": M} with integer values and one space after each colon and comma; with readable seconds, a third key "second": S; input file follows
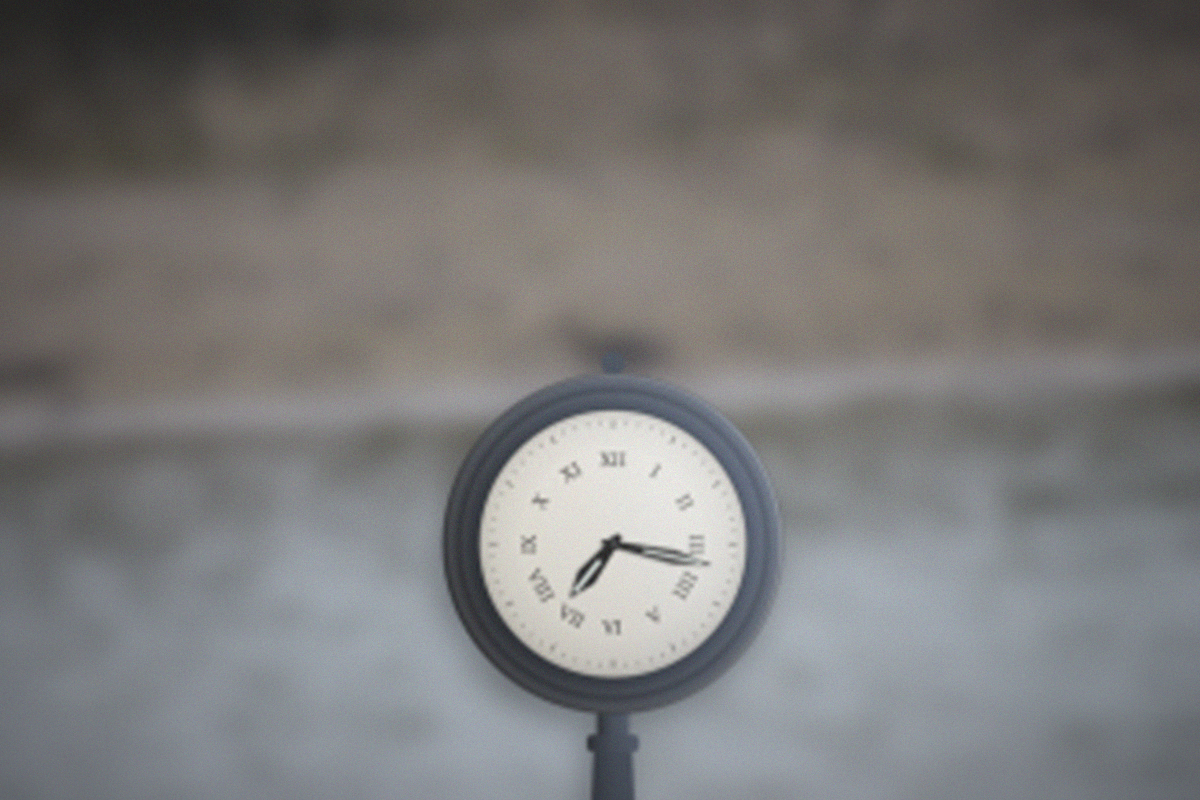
{"hour": 7, "minute": 17}
